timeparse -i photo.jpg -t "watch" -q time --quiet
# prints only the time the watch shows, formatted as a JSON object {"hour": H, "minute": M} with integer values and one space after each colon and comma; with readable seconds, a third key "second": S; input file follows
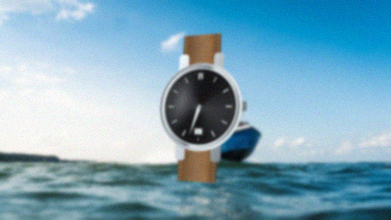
{"hour": 6, "minute": 33}
